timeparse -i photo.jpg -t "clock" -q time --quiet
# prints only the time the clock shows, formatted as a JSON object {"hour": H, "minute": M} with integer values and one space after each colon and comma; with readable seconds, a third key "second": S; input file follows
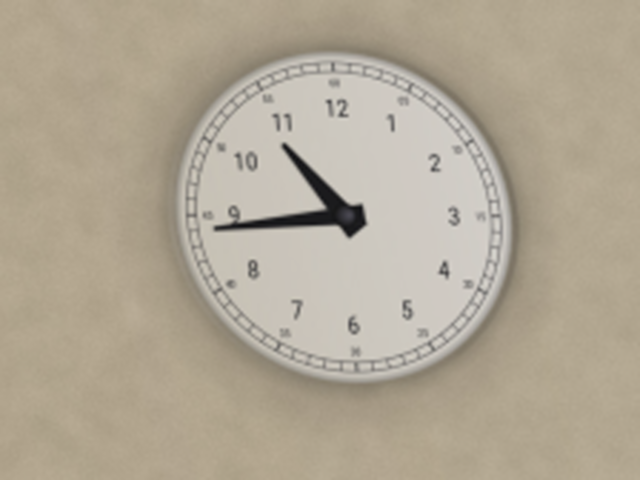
{"hour": 10, "minute": 44}
